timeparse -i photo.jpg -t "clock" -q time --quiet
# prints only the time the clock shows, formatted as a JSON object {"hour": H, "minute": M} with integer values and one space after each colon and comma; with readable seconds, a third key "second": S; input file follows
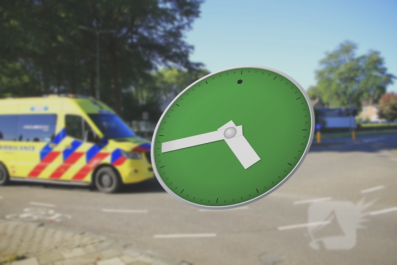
{"hour": 4, "minute": 43}
